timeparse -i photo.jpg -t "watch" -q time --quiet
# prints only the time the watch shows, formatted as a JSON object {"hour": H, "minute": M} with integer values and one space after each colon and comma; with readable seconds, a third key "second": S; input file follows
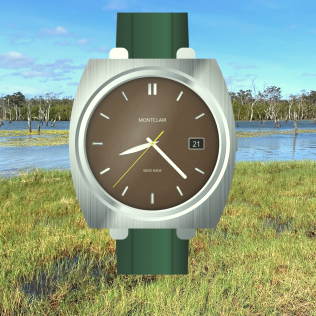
{"hour": 8, "minute": 22, "second": 37}
